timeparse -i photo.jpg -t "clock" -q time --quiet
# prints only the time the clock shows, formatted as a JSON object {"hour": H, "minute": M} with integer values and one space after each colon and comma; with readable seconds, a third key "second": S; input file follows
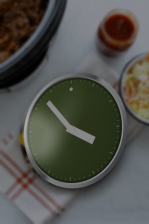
{"hour": 3, "minute": 53}
